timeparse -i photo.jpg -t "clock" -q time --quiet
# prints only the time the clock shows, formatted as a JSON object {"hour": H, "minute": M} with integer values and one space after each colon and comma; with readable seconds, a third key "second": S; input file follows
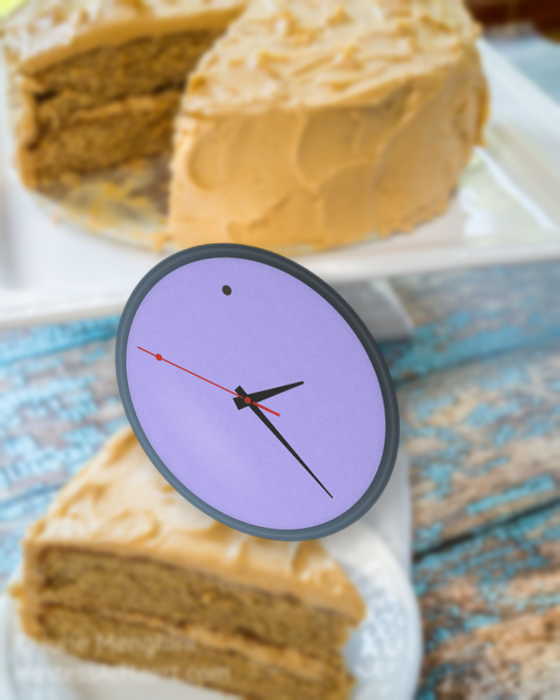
{"hour": 2, "minute": 23, "second": 49}
